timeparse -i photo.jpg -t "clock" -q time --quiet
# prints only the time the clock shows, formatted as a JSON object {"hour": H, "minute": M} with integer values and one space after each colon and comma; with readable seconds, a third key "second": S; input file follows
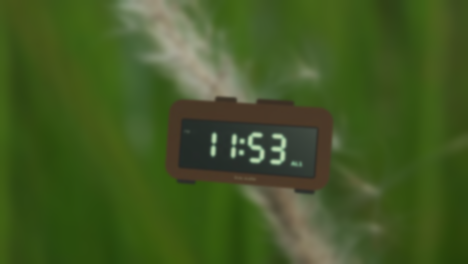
{"hour": 11, "minute": 53}
